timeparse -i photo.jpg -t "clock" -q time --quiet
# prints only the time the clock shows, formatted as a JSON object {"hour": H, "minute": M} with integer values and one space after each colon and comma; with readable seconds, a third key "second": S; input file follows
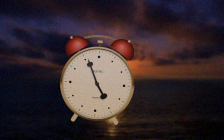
{"hour": 4, "minute": 56}
